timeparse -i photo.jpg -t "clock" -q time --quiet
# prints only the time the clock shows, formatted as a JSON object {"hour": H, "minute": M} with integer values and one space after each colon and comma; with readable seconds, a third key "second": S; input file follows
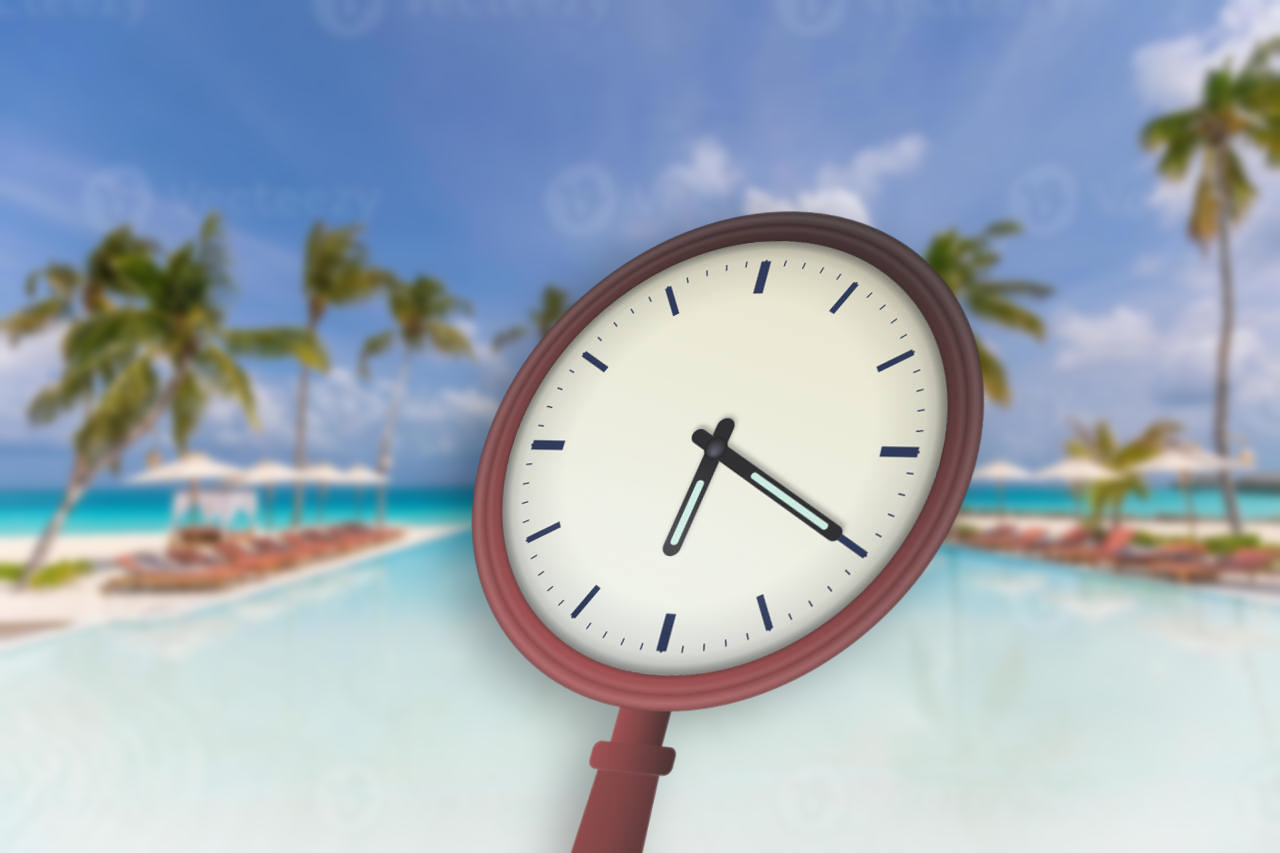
{"hour": 6, "minute": 20}
